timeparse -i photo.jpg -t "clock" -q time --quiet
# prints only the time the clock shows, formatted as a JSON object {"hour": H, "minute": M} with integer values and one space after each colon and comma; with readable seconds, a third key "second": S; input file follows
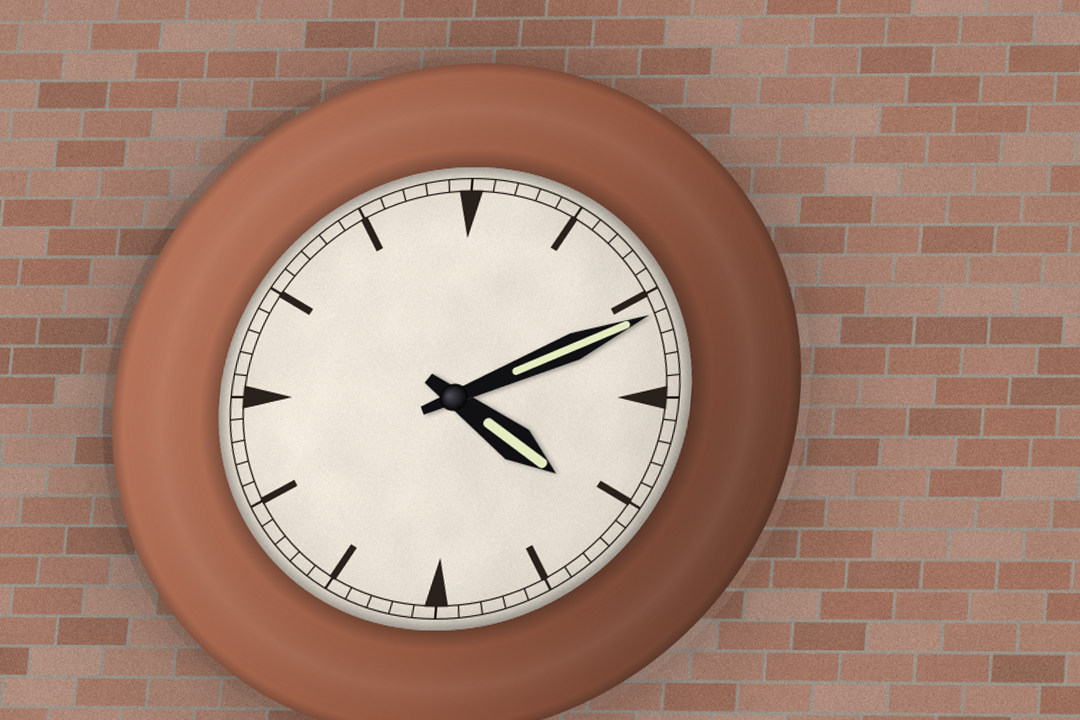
{"hour": 4, "minute": 11}
